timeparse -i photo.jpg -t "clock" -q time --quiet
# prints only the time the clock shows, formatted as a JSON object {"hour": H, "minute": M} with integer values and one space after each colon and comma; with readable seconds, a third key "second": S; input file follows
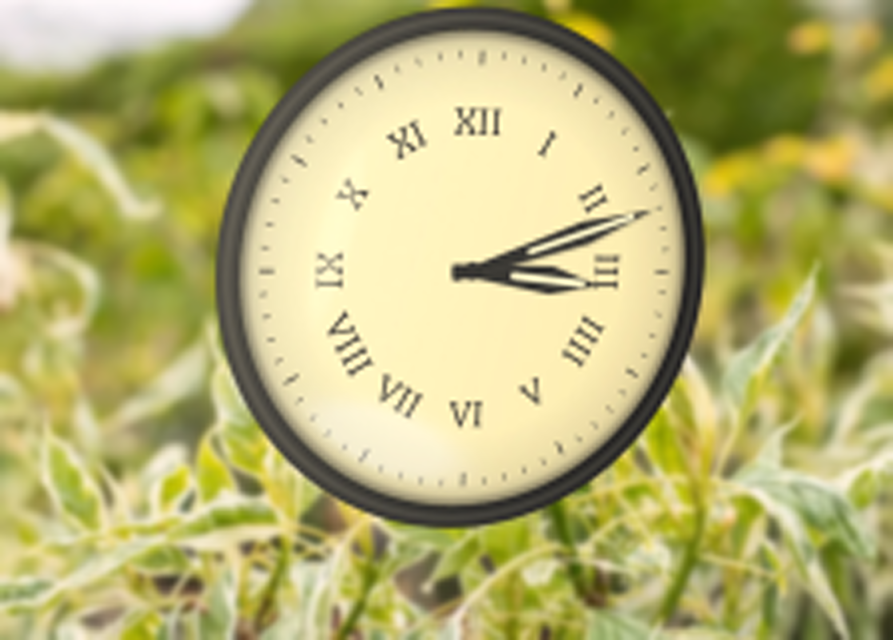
{"hour": 3, "minute": 12}
